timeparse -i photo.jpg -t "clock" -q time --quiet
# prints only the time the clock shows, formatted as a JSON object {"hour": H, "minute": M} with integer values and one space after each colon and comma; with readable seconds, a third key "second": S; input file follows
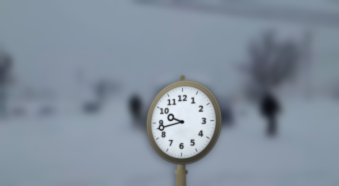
{"hour": 9, "minute": 43}
